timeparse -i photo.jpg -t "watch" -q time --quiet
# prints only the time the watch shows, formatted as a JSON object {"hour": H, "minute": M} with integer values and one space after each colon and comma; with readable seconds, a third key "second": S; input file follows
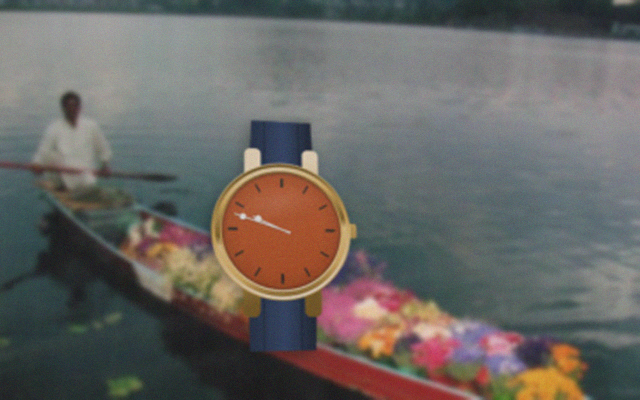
{"hour": 9, "minute": 48}
